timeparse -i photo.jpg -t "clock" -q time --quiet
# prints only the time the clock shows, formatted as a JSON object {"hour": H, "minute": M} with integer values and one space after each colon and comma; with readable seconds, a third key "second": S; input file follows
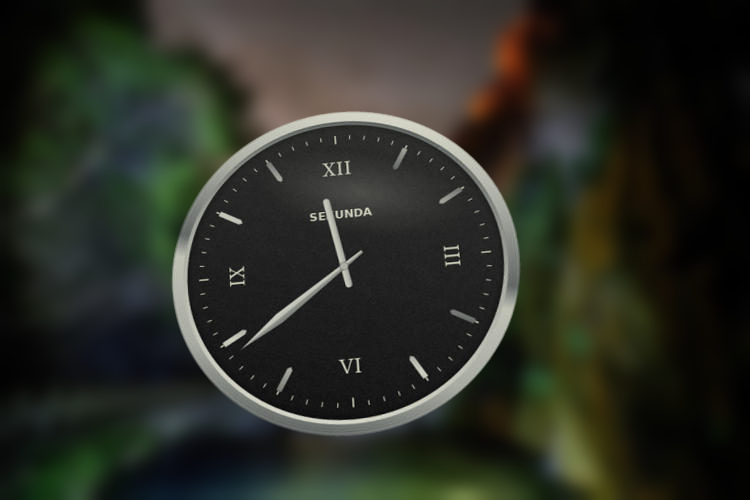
{"hour": 11, "minute": 39}
